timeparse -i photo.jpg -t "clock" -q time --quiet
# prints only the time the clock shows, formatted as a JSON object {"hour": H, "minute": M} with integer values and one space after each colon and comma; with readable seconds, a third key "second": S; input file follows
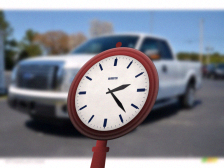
{"hour": 2, "minute": 23}
